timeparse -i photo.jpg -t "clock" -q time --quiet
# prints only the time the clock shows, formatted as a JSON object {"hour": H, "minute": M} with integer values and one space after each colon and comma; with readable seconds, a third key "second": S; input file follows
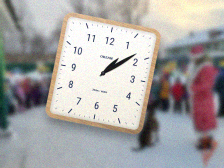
{"hour": 1, "minute": 8}
